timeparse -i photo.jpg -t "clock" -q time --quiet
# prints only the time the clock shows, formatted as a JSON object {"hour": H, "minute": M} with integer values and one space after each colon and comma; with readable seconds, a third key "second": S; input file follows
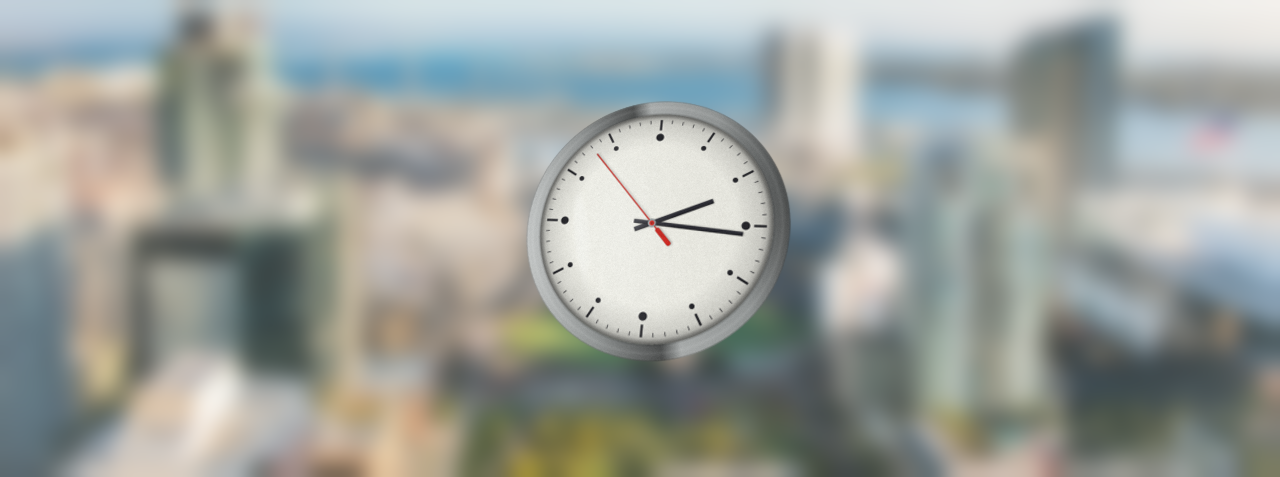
{"hour": 2, "minute": 15, "second": 53}
